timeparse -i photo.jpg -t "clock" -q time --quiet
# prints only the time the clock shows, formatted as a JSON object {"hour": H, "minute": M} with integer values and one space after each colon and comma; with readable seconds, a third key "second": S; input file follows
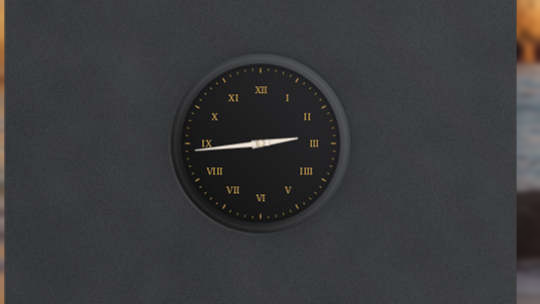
{"hour": 2, "minute": 44}
